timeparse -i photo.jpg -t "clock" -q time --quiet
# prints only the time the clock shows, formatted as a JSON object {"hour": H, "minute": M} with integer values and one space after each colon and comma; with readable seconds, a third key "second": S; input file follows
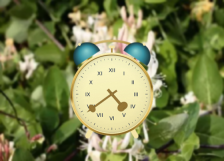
{"hour": 4, "minute": 39}
